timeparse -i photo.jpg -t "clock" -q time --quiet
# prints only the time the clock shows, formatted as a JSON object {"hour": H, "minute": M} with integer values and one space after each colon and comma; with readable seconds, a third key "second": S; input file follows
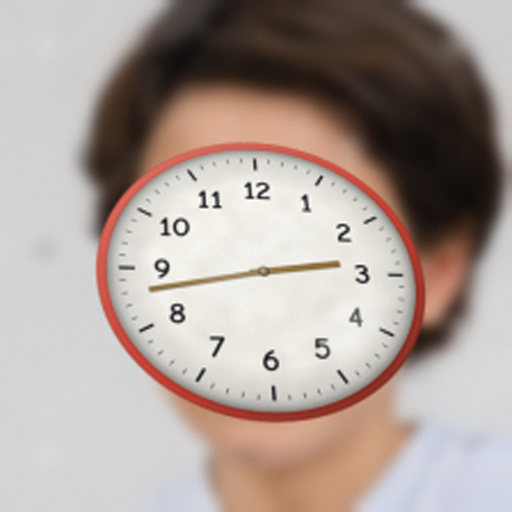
{"hour": 2, "minute": 43}
